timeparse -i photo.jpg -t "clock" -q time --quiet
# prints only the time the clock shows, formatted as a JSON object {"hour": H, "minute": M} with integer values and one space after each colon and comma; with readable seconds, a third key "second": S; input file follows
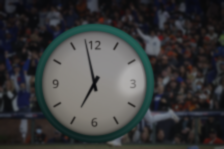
{"hour": 6, "minute": 58}
